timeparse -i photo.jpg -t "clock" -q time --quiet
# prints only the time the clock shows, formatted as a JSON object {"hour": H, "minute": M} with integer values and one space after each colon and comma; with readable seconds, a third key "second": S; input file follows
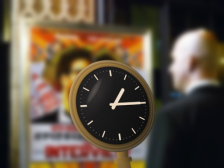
{"hour": 1, "minute": 15}
